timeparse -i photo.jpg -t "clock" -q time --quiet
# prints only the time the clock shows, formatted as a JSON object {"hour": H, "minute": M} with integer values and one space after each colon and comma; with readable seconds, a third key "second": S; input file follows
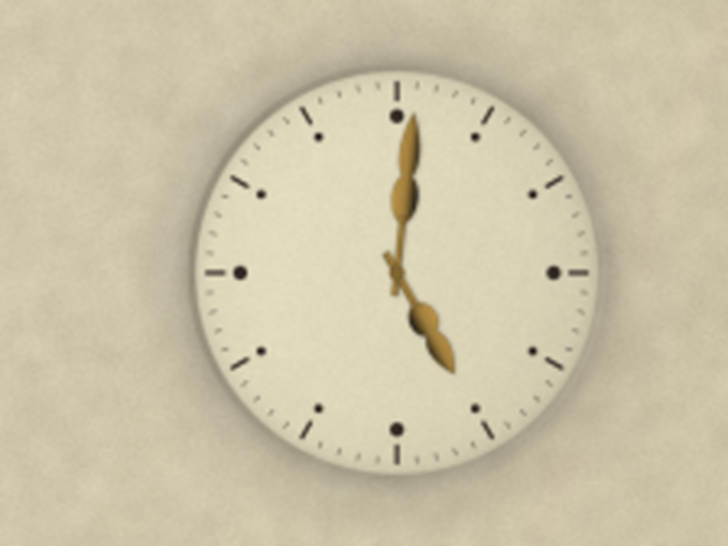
{"hour": 5, "minute": 1}
